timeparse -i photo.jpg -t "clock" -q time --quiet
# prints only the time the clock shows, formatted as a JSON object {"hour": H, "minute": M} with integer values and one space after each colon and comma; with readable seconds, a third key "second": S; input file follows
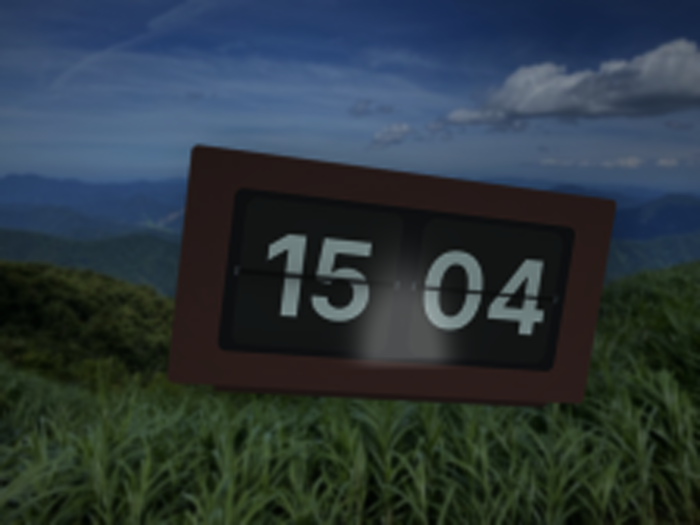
{"hour": 15, "minute": 4}
